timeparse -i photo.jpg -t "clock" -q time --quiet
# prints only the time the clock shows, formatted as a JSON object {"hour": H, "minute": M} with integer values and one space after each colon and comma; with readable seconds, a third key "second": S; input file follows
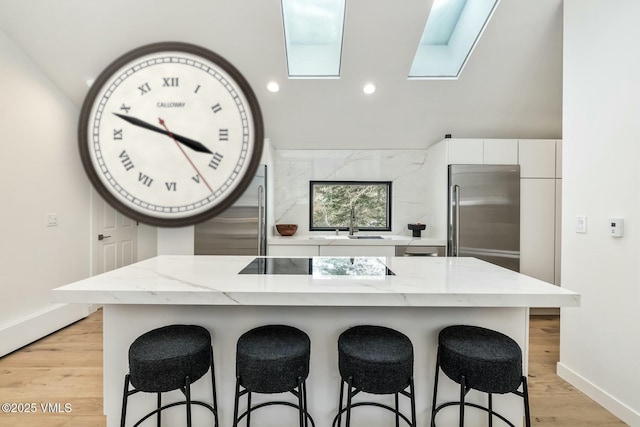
{"hour": 3, "minute": 48, "second": 24}
